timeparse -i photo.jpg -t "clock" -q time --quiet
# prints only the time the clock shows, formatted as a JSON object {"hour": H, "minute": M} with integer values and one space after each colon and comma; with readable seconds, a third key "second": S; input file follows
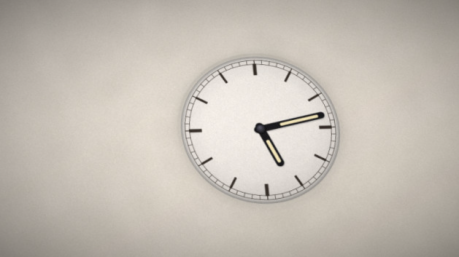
{"hour": 5, "minute": 13}
